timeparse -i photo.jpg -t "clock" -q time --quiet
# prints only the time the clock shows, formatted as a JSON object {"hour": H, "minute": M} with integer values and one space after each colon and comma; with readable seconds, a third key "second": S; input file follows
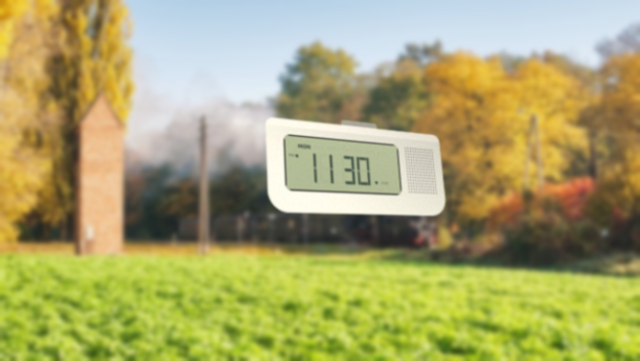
{"hour": 11, "minute": 30}
